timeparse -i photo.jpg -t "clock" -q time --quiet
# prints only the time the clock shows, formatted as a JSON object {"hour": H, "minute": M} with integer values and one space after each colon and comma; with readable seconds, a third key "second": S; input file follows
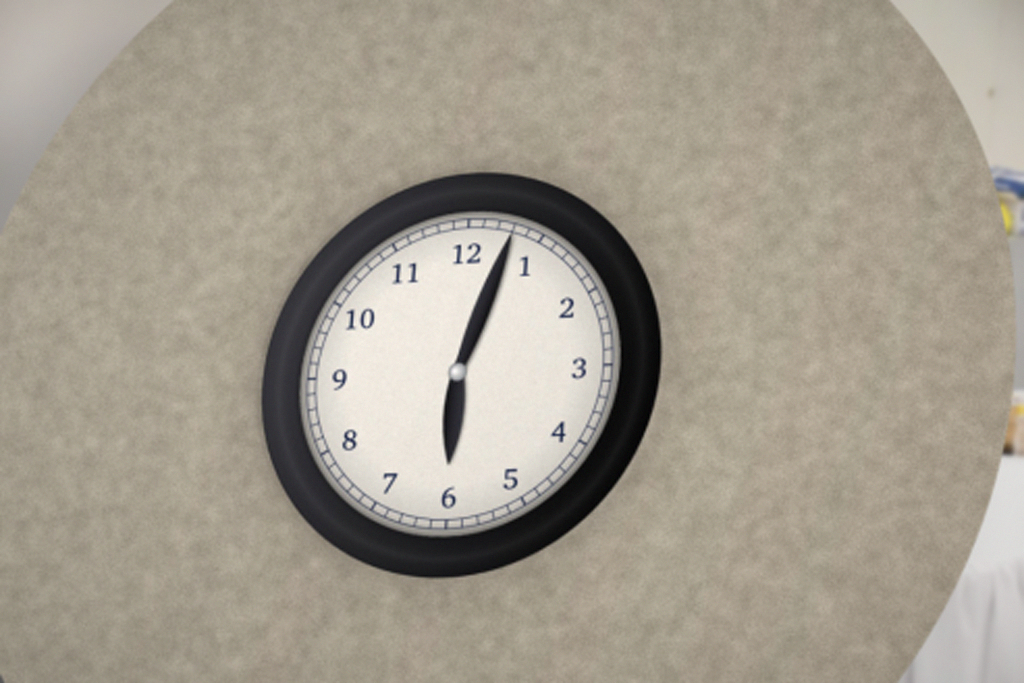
{"hour": 6, "minute": 3}
